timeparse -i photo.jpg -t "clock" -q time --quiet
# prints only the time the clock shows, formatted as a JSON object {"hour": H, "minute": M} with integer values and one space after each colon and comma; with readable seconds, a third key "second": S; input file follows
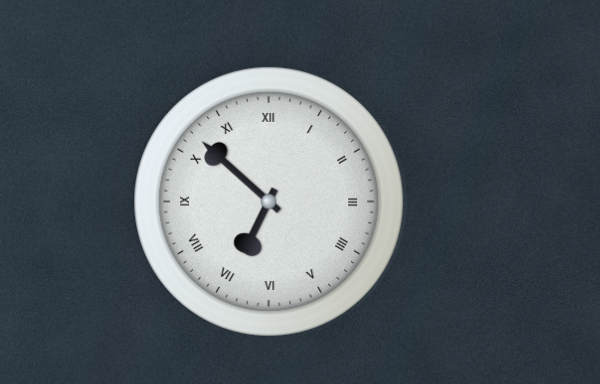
{"hour": 6, "minute": 52}
